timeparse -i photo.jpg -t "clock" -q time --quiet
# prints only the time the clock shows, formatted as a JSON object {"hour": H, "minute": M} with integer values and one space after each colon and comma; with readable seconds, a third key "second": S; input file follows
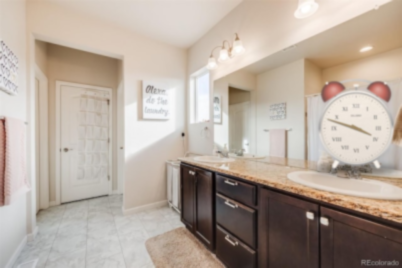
{"hour": 3, "minute": 48}
